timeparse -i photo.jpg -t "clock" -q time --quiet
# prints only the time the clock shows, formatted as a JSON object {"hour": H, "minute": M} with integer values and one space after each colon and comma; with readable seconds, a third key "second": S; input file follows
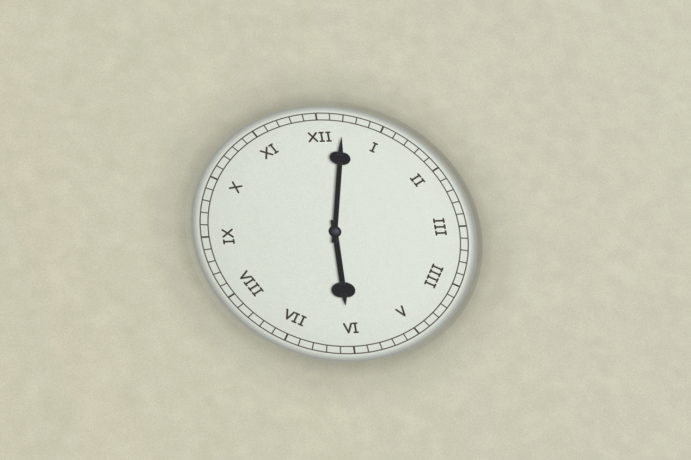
{"hour": 6, "minute": 2}
